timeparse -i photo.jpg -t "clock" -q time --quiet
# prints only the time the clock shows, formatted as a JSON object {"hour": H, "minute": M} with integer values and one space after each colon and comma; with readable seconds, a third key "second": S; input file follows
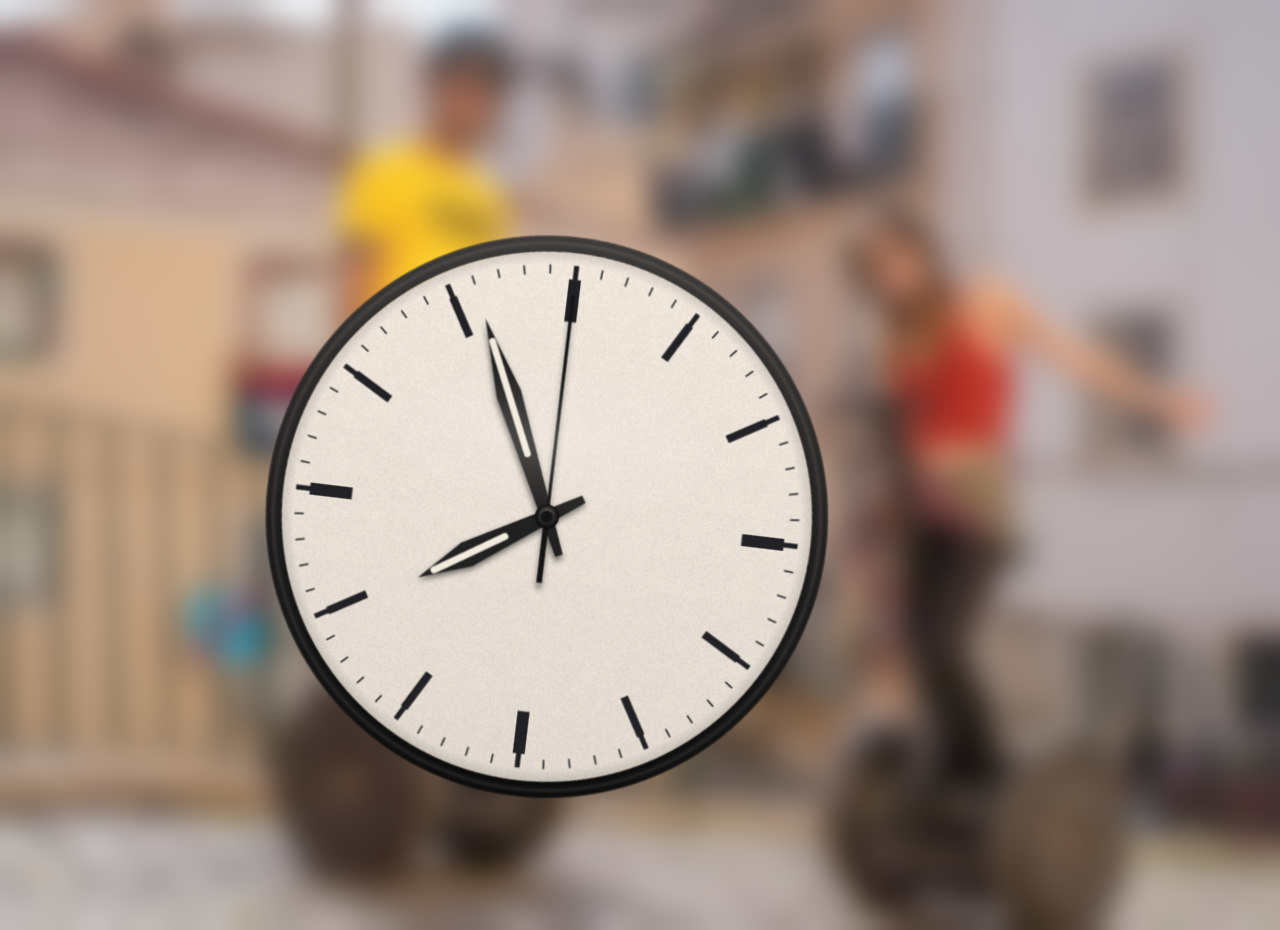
{"hour": 7, "minute": 56, "second": 0}
